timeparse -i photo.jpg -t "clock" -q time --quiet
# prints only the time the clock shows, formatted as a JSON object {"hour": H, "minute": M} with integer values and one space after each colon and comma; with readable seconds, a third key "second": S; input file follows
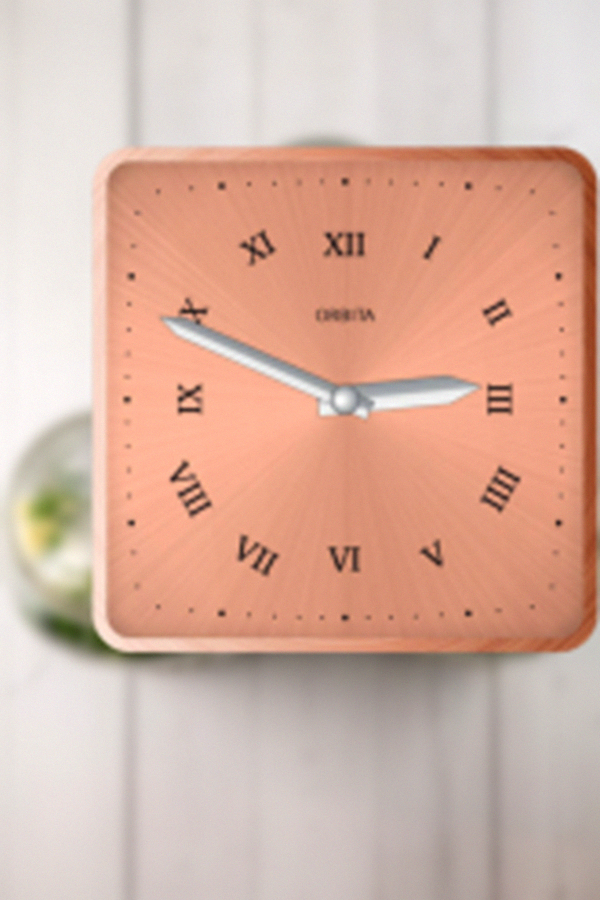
{"hour": 2, "minute": 49}
